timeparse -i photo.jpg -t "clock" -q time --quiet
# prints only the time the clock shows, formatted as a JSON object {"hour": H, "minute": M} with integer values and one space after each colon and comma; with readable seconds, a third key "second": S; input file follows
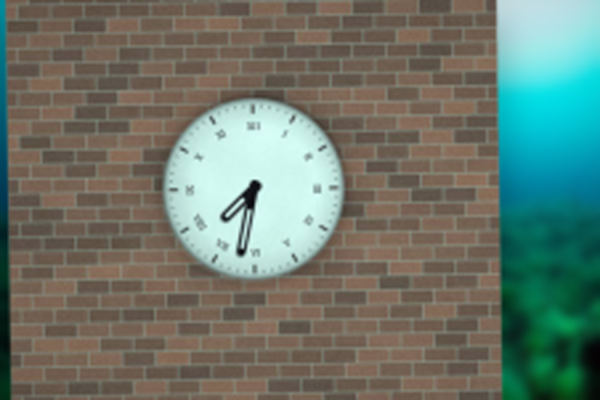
{"hour": 7, "minute": 32}
